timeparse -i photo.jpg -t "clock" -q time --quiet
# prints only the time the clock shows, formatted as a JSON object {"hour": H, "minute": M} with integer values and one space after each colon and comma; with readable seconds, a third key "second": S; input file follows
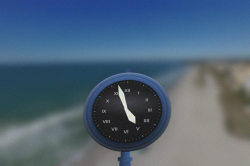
{"hour": 4, "minute": 57}
